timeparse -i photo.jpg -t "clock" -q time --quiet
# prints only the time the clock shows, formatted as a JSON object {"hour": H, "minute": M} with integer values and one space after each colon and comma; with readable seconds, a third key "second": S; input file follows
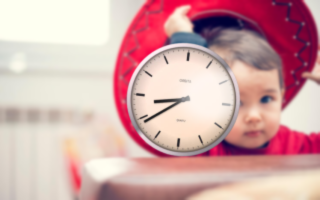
{"hour": 8, "minute": 39}
